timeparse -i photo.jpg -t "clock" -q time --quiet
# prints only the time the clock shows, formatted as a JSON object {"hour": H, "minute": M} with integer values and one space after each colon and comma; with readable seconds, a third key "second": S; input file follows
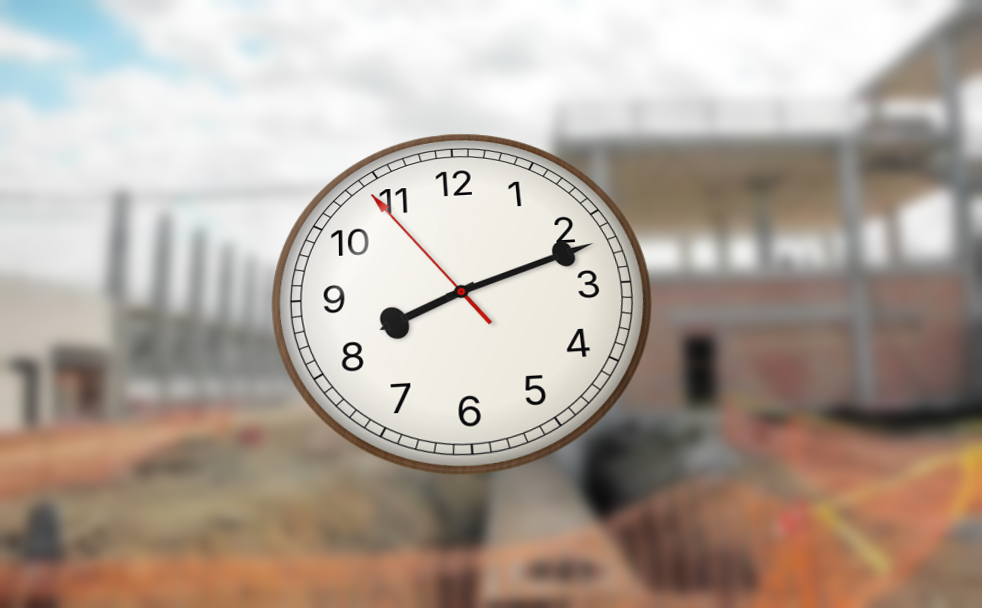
{"hour": 8, "minute": 11, "second": 54}
